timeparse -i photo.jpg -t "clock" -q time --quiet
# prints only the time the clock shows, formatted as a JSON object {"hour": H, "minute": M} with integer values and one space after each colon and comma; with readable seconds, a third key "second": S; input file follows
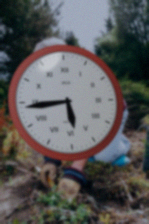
{"hour": 5, "minute": 44}
